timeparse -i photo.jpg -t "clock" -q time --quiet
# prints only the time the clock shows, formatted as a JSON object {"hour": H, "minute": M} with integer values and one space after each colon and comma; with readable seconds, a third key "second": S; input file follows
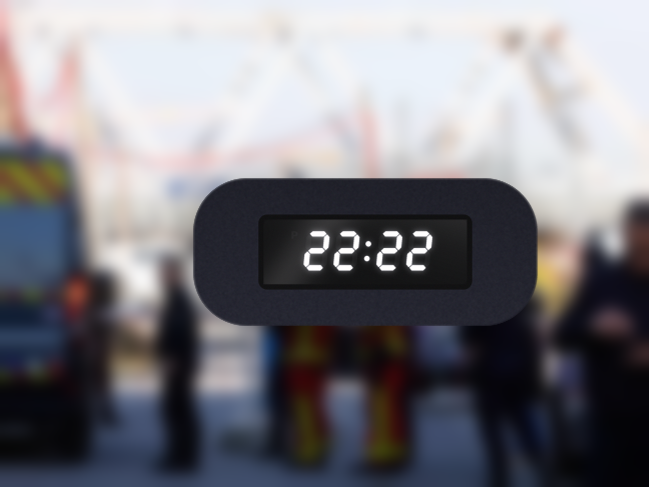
{"hour": 22, "minute": 22}
